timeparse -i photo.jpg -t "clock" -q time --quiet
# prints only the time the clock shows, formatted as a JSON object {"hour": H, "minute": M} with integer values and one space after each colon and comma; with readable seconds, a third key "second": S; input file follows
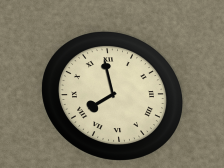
{"hour": 7, "minute": 59}
